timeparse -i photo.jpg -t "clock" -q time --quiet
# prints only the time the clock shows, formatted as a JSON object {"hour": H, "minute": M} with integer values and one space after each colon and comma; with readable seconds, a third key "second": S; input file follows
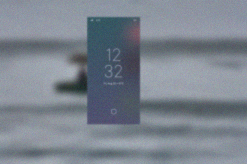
{"hour": 12, "minute": 32}
